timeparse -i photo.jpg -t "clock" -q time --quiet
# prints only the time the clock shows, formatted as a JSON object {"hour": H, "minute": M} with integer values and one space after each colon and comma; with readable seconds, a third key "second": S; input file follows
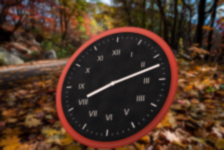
{"hour": 8, "minute": 12}
